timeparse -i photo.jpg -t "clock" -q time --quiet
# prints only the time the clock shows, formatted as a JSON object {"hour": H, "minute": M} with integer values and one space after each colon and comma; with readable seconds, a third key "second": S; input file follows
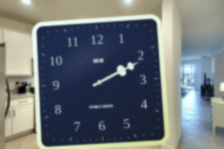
{"hour": 2, "minute": 11}
